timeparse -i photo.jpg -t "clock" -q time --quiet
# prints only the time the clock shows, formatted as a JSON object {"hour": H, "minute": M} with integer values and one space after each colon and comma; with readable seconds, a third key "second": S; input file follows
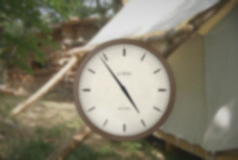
{"hour": 4, "minute": 54}
